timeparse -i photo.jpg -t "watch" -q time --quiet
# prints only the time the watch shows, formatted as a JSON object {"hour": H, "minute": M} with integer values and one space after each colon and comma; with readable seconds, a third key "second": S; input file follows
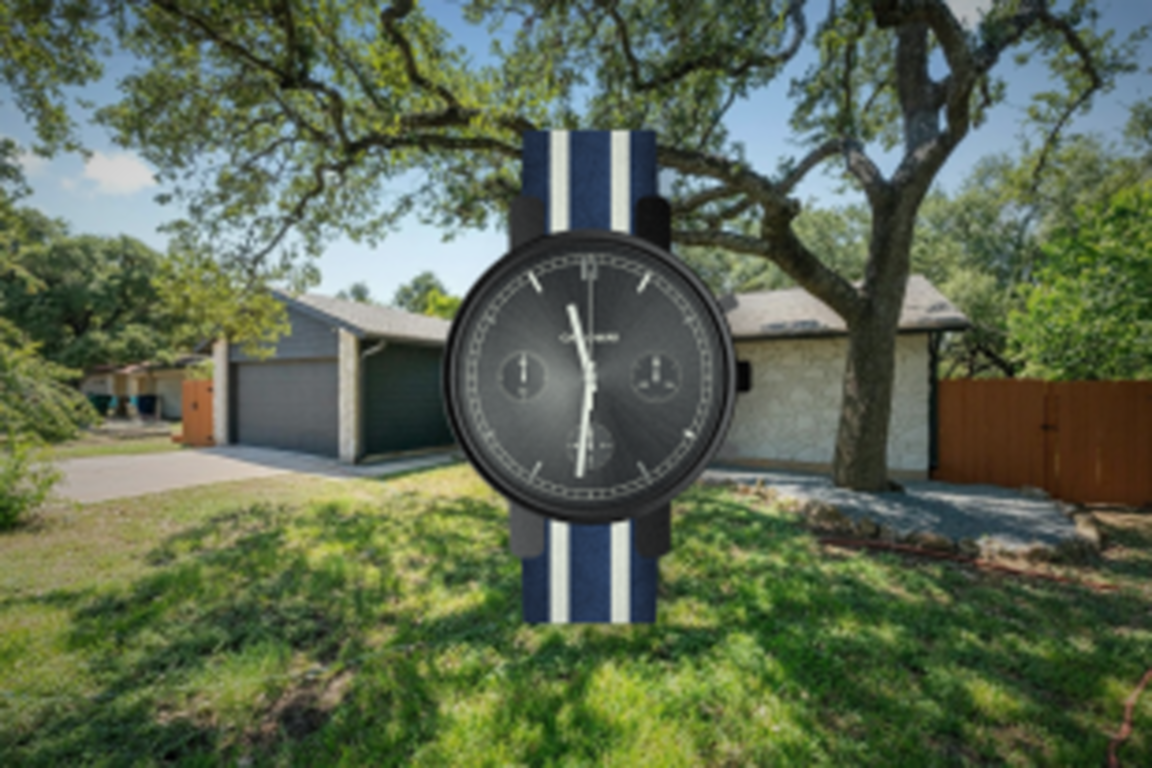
{"hour": 11, "minute": 31}
